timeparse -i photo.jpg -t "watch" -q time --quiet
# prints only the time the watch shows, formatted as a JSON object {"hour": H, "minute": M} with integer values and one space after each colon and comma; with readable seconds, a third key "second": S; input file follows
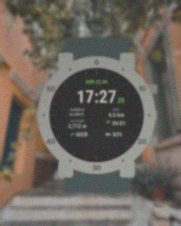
{"hour": 17, "minute": 27}
